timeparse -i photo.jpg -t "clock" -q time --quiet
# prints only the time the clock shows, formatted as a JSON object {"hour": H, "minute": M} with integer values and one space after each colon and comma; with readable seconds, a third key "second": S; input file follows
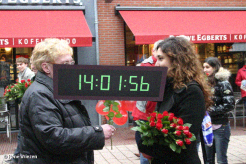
{"hour": 14, "minute": 1, "second": 56}
